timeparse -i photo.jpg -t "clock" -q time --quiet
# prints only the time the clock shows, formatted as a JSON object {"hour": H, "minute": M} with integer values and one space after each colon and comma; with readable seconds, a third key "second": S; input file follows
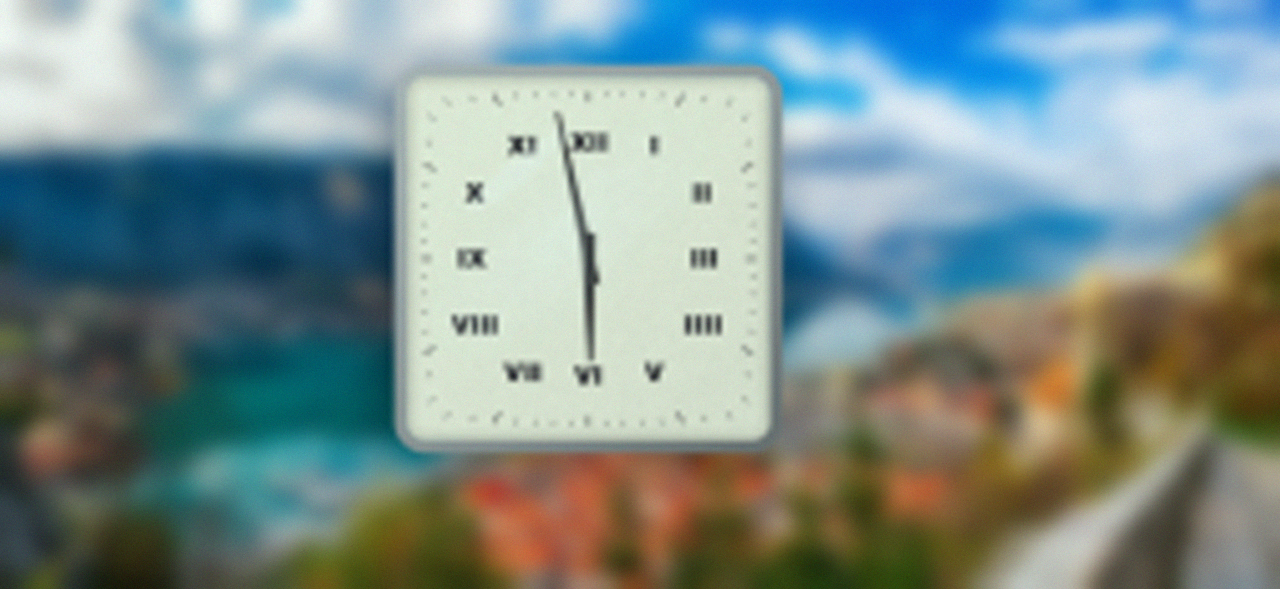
{"hour": 5, "minute": 58}
